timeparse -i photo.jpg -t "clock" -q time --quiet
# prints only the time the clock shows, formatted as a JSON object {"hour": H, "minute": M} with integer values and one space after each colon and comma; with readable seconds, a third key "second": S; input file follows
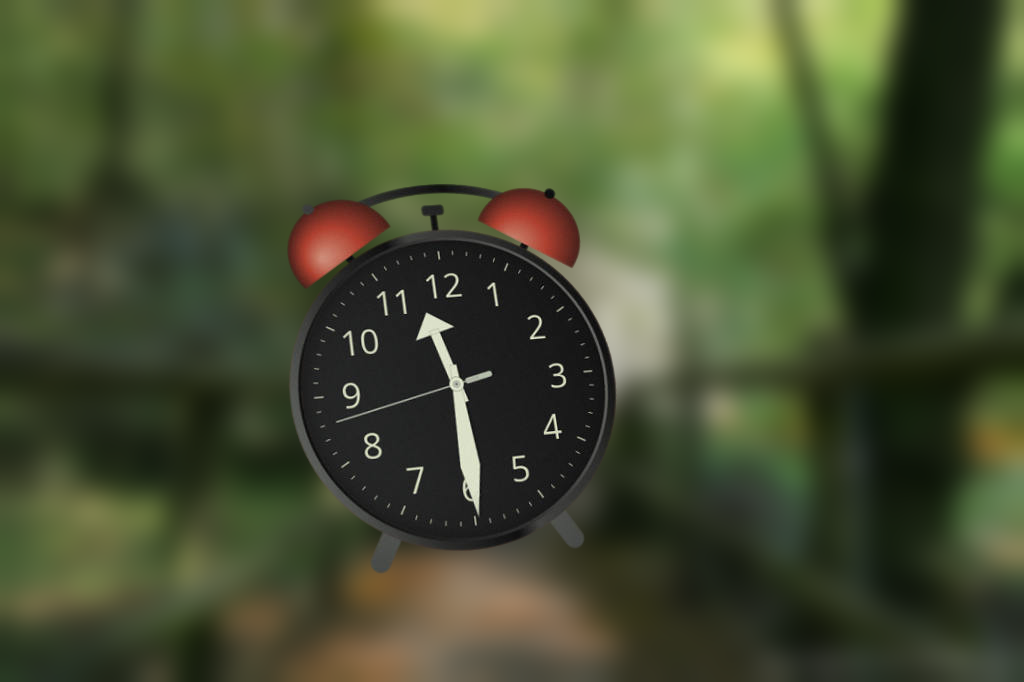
{"hour": 11, "minute": 29, "second": 43}
